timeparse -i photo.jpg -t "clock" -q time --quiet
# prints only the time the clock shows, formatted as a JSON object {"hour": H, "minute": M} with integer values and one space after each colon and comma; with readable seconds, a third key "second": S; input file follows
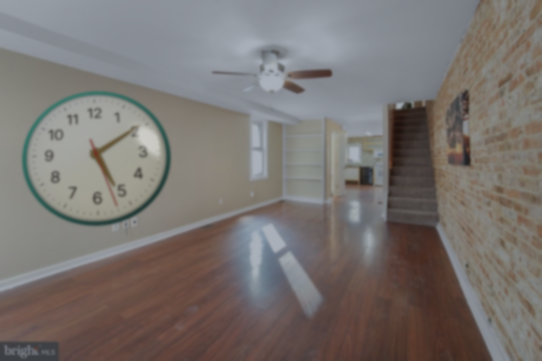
{"hour": 5, "minute": 9, "second": 27}
